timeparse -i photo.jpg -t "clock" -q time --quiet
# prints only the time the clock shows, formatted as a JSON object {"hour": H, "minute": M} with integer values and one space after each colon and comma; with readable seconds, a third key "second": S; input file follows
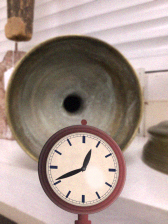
{"hour": 12, "minute": 41}
